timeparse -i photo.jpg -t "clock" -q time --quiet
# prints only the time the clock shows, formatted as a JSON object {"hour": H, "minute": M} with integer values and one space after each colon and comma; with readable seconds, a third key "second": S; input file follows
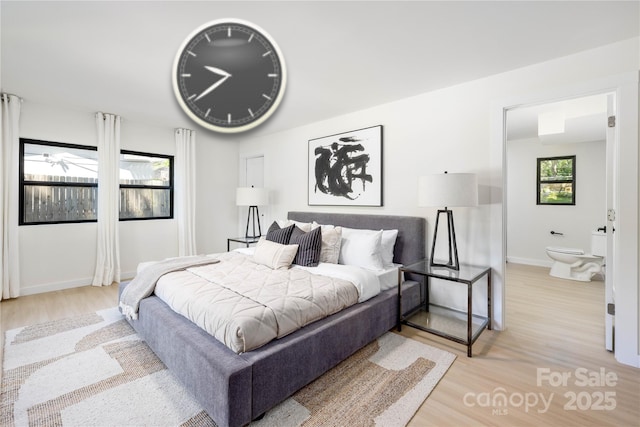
{"hour": 9, "minute": 39}
